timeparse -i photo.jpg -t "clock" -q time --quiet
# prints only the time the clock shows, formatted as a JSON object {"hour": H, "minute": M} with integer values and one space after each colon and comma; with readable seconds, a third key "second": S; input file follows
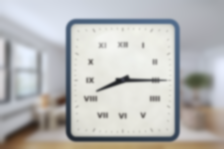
{"hour": 8, "minute": 15}
